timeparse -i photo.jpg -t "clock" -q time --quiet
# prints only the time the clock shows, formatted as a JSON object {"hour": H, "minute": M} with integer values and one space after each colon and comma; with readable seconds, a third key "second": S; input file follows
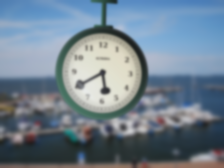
{"hour": 5, "minute": 40}
